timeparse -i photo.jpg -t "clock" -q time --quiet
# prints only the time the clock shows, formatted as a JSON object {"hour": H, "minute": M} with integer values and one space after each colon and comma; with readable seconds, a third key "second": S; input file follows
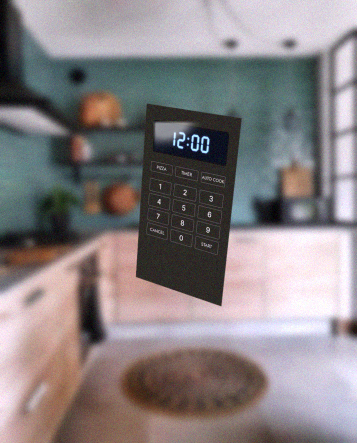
{"hour": 12, "minute": 0}
